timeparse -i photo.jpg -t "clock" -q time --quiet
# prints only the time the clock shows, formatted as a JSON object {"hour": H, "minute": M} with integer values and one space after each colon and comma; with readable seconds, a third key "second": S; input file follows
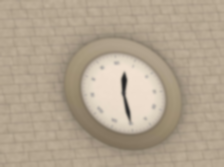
{"hour": 12, "minute": 30}
